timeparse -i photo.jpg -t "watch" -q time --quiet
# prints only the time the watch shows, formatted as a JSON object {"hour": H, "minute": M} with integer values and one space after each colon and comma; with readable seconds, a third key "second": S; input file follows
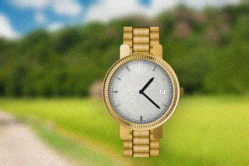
{"hour": 1, "minute": 22}
